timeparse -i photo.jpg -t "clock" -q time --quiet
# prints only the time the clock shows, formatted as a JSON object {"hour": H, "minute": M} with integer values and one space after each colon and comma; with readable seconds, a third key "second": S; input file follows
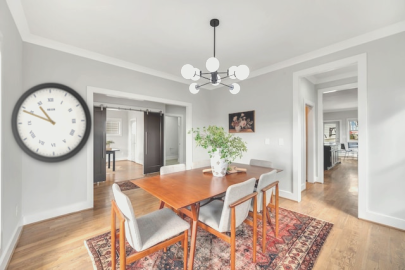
{"hour": 10, "minute": 49}
